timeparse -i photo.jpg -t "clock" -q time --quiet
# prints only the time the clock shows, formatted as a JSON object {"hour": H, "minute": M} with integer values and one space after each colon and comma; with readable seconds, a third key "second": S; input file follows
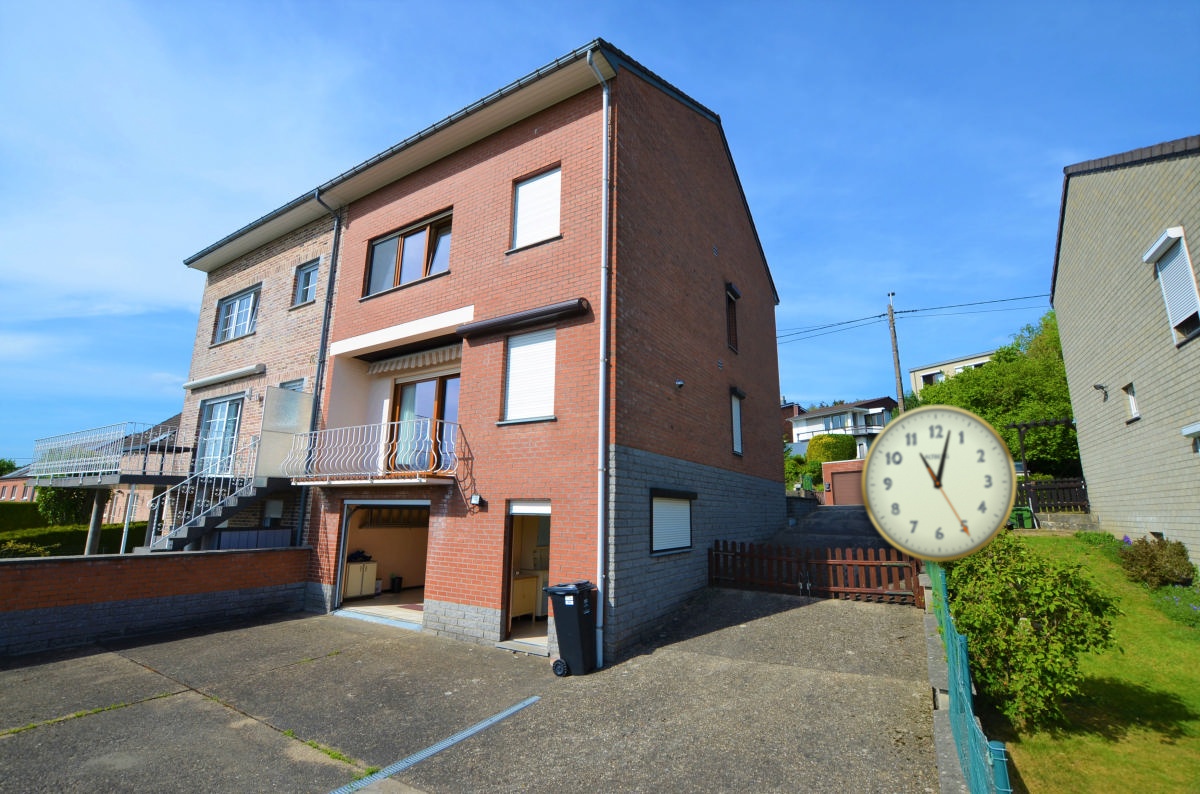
{"hour": 11, "minute": 2, "second": 25}
